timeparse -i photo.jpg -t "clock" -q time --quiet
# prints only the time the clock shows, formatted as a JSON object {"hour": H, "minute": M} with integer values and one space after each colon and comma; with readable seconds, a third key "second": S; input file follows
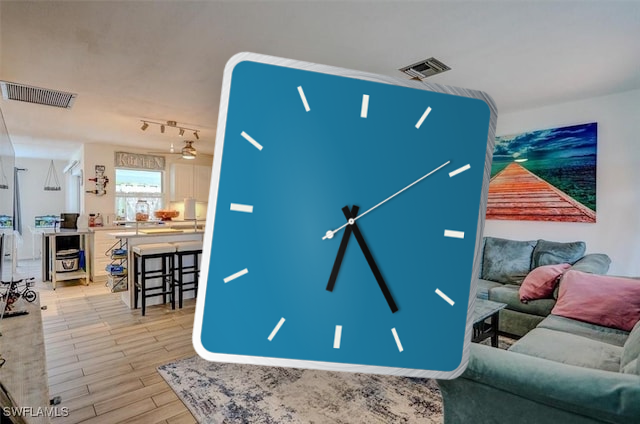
{"hour": 6, "minute": 24, "second": 9}
